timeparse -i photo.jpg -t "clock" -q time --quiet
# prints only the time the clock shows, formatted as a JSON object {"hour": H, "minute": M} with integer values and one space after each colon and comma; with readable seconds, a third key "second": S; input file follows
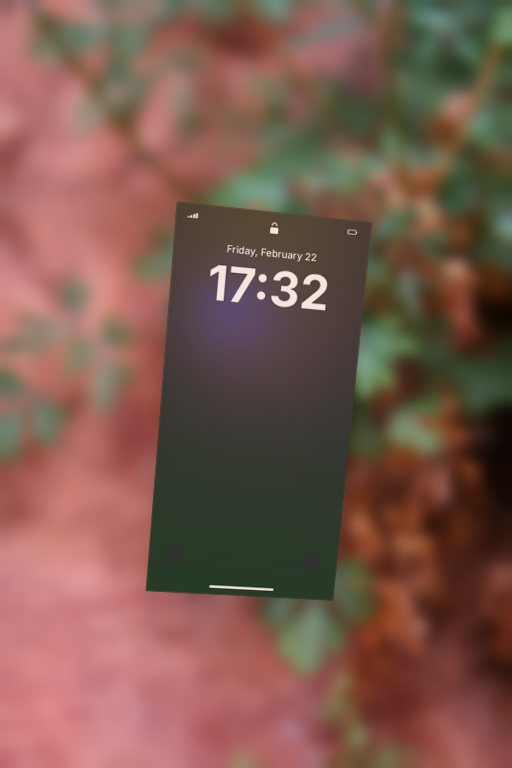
{"hour": 17, "minute": 32}
